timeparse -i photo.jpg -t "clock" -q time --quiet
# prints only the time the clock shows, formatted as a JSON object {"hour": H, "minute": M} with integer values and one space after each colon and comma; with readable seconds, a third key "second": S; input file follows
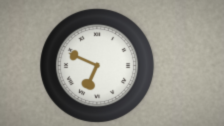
{"hour": 6, "minute": 49}
